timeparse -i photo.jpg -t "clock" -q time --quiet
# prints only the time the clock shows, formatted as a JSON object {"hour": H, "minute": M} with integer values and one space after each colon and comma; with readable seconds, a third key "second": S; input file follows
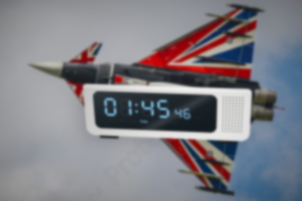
{"hour": 1, "minute": 45}
